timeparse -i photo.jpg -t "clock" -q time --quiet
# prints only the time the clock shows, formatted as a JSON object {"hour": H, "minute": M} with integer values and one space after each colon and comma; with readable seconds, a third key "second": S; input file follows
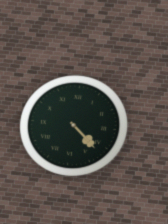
{"hour": 4, "minute": 22}
